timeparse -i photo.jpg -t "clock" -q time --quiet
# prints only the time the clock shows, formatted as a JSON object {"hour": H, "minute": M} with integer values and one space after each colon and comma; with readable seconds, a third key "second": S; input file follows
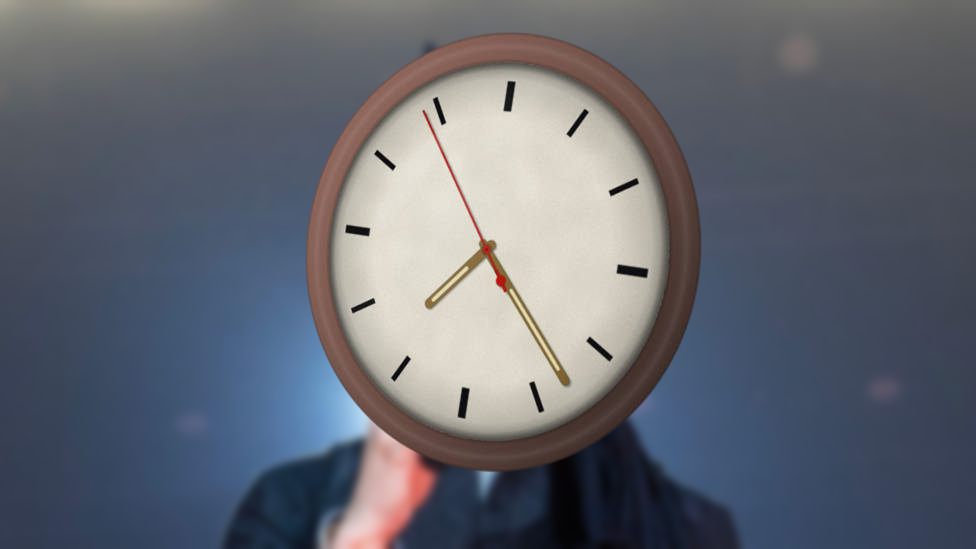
{"hour": 7, "minute": 22, "second": 54}
